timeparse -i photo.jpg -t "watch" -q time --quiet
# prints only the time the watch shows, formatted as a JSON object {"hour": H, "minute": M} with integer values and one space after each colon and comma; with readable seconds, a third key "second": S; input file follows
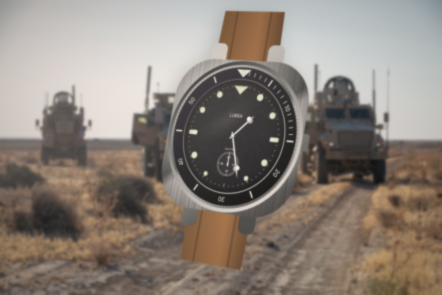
{"hour": 1, "minute": 27}
